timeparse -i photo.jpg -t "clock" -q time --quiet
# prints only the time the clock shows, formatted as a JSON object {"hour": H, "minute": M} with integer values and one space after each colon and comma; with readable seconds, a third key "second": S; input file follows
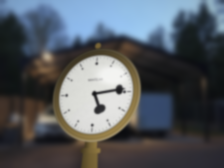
{"hour": 5, "minute": 14}
